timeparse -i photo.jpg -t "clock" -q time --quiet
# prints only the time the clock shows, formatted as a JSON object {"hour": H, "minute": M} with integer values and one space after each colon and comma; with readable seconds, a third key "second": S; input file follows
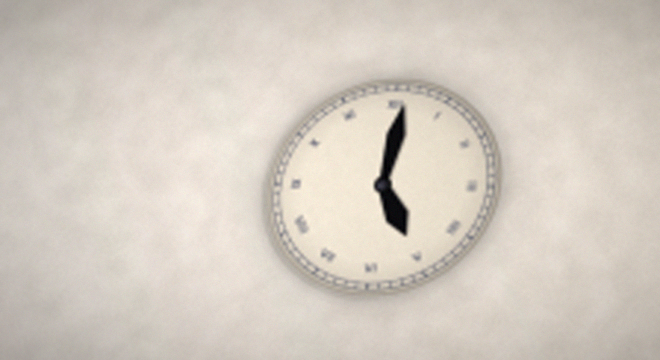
{"hour": 5, "minute": 1}
